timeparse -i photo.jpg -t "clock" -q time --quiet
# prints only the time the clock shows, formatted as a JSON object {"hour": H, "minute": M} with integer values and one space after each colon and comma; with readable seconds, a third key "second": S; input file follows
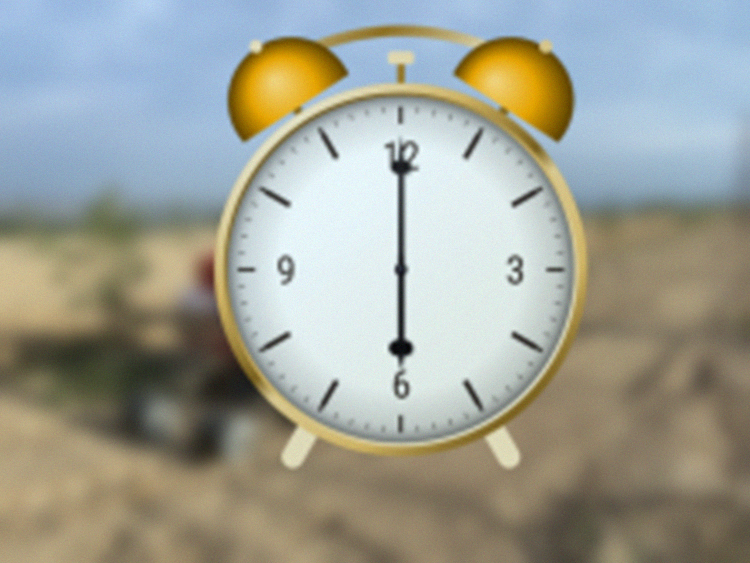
{"hour": 6, "minute": 0}
